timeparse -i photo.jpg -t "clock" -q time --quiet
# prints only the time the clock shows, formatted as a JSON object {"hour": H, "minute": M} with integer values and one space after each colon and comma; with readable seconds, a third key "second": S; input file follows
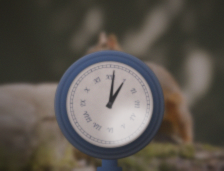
{"hour": 1, "minute": 1}
